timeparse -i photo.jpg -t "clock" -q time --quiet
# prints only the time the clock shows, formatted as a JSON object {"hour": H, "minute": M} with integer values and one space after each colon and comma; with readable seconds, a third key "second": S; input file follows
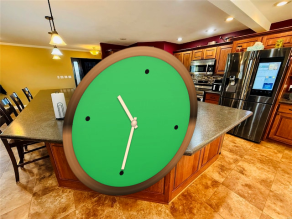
{"hour": 10, "minute": 30}
